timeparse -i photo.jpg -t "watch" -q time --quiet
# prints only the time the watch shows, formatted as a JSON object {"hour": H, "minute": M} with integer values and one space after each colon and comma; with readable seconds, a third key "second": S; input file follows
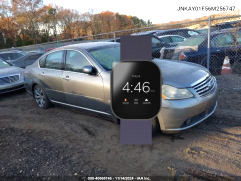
{"hour": 4, "minute": 46}
